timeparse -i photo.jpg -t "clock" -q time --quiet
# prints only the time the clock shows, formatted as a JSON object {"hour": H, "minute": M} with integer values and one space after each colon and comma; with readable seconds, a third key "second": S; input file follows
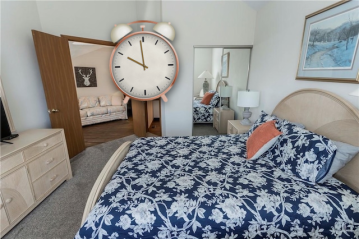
{"hour": 9, "minute": 59}
